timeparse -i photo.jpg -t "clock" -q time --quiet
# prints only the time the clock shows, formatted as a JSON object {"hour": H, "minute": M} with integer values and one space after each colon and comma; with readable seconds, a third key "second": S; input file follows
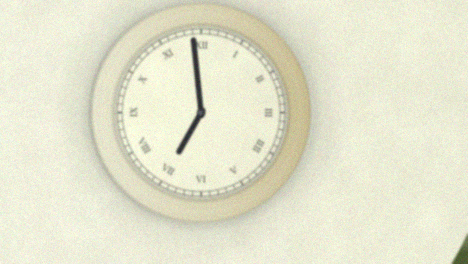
{"hour": 6, "minute": 59}
